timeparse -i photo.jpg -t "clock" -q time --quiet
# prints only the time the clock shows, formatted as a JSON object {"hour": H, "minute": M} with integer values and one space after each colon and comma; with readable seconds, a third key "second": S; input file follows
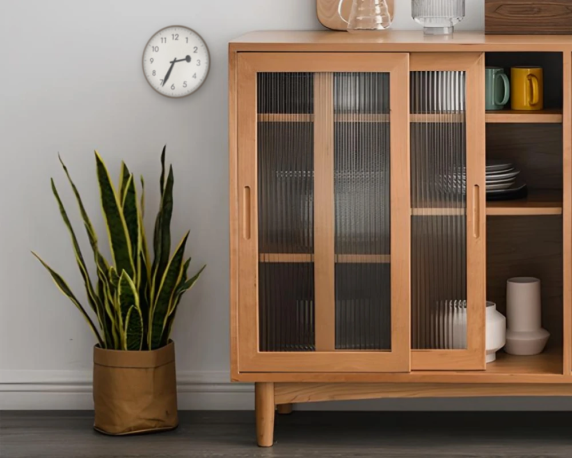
{"hour": 2, "minute": 34}
